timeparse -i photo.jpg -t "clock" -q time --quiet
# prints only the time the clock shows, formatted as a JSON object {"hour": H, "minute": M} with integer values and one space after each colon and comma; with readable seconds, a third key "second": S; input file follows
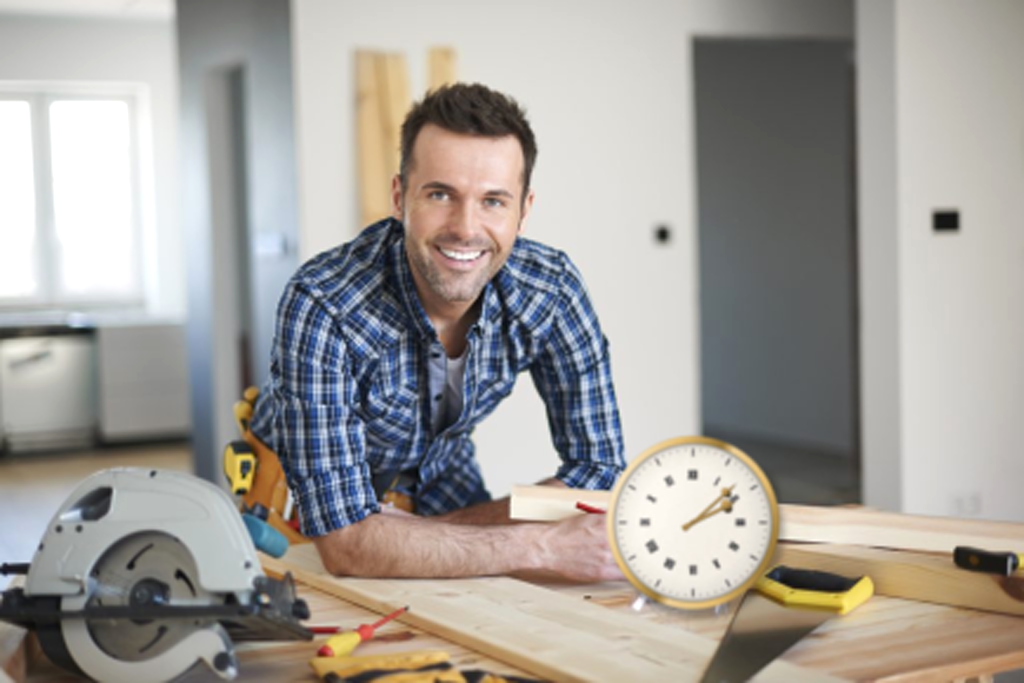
{"hour": 2, "minute": 8}
